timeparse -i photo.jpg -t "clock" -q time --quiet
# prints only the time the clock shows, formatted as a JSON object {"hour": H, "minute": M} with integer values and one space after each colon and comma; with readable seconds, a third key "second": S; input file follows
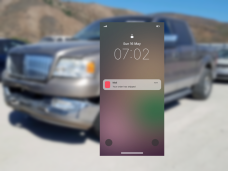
{"hour": 7, "minute": 2}
